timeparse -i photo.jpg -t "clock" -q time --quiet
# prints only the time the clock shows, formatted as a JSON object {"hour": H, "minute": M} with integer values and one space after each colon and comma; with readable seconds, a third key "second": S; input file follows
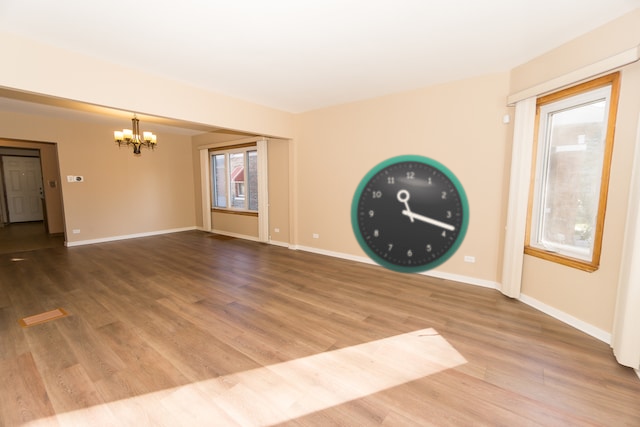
{"hour": 11, "minute": 18}
